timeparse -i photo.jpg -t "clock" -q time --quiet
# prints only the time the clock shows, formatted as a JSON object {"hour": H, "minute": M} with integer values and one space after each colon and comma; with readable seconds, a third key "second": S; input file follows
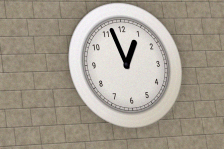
{"hour": 12, "minute": 57}
